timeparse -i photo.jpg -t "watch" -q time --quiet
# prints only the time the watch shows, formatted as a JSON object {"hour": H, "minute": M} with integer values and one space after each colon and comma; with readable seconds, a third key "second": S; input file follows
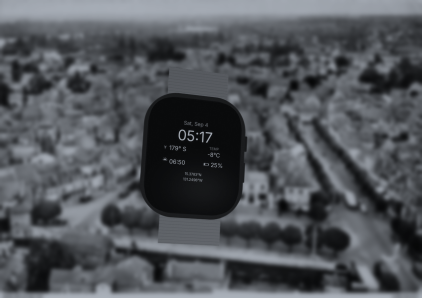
{"hour": 5, "minute": 17}
